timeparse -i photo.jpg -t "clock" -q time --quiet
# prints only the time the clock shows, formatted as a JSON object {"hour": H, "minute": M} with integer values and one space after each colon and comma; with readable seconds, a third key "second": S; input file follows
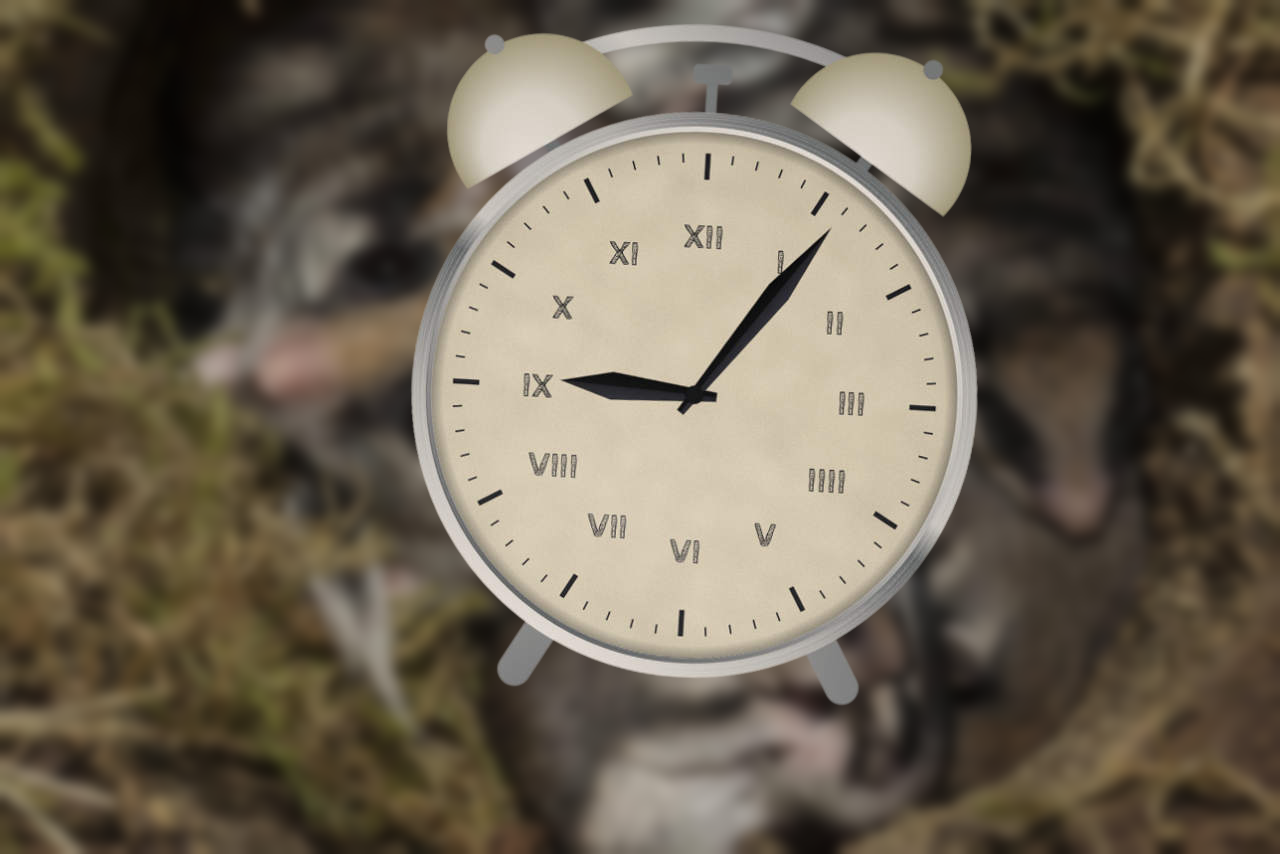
{"hour": 9, "minute": 6}
